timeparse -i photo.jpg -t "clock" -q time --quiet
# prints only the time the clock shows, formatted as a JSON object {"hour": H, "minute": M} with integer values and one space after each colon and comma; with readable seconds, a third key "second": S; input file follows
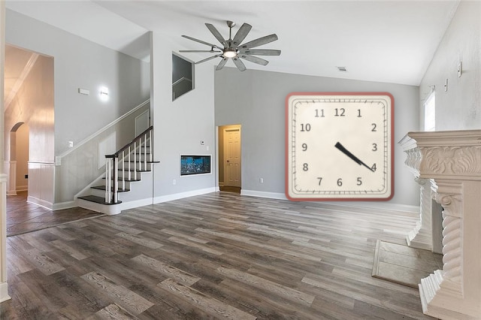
{"hour": 4, "minute": 21}
